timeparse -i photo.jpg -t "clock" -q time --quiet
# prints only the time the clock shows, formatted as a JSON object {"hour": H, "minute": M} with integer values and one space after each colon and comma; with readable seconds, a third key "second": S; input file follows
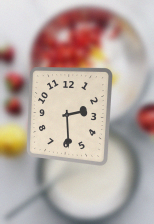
{"hour": 2, "minute": 29}
